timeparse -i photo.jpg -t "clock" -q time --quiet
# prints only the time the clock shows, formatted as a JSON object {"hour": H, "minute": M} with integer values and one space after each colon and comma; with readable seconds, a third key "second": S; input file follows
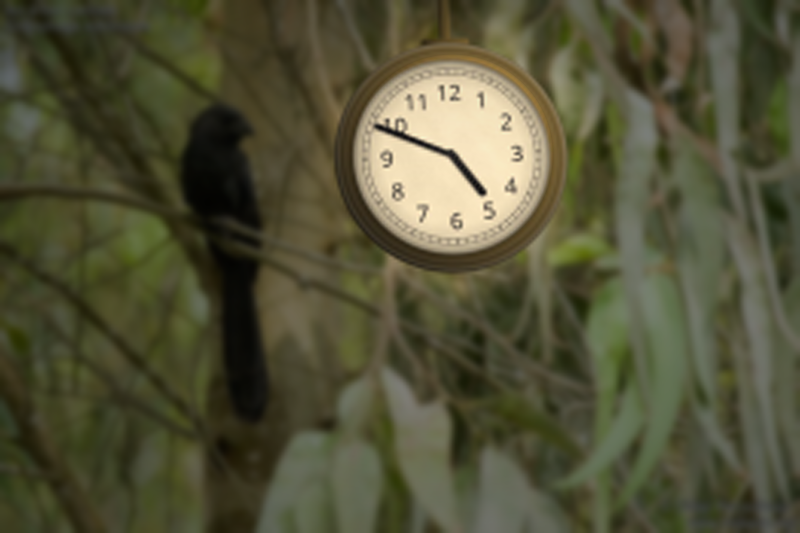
{"hour": 4, "minute": 49}
